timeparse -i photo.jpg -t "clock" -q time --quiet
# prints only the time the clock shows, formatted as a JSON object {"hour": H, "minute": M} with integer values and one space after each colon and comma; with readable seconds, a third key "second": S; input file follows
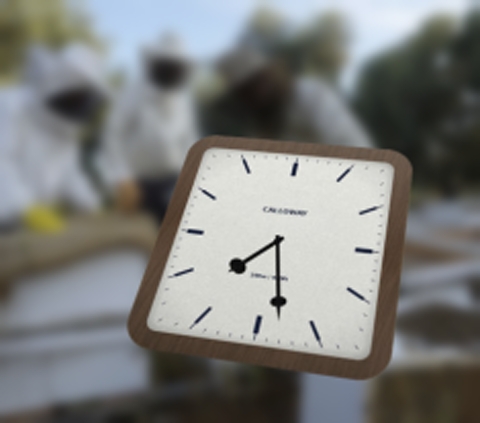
{"hour": 7, "minute": 28}
